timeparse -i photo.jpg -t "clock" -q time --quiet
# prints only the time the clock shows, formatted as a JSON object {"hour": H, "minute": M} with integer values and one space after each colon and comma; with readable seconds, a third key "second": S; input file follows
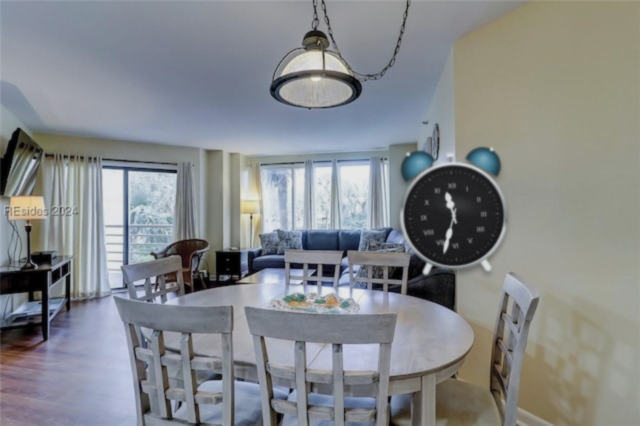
{"hour": 11, "minute": 33}
